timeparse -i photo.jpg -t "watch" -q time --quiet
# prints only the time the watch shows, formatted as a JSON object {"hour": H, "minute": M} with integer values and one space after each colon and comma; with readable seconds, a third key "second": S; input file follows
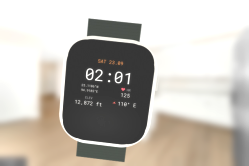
{"hour": 2, "minute": 1}
